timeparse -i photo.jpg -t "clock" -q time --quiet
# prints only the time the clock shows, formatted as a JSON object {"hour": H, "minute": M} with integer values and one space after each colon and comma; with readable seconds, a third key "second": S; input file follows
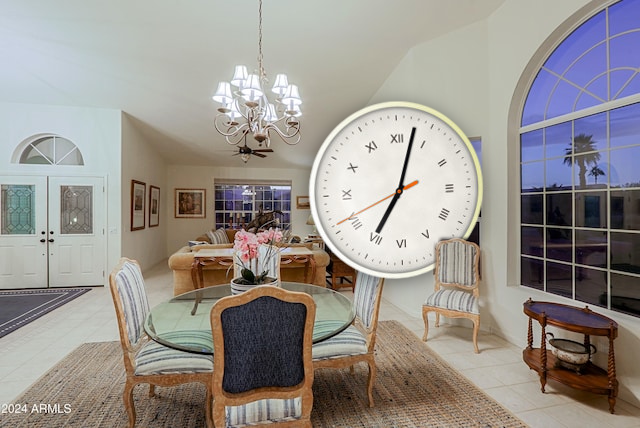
{"hour": 7, "minute": 2, "second": 41}
